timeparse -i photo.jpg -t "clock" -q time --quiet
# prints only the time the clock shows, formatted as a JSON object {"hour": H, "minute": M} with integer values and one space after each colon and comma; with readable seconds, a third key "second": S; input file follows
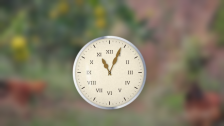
{"hour": 11, "minute": 4}
